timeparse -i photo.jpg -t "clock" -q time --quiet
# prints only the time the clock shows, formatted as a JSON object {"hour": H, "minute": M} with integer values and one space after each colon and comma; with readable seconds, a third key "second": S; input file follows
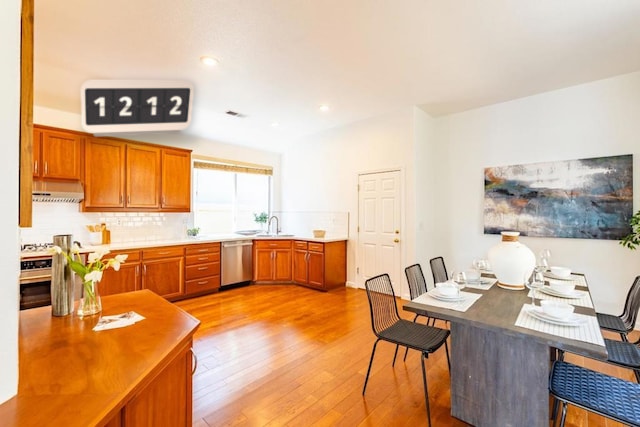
{"hour": 12, "minute": 12}
